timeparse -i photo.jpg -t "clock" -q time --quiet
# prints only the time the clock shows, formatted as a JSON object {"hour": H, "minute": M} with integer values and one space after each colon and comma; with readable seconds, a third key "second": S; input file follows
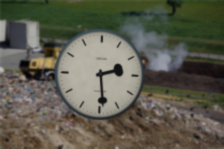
{"hour": 2, "minute": 29}
